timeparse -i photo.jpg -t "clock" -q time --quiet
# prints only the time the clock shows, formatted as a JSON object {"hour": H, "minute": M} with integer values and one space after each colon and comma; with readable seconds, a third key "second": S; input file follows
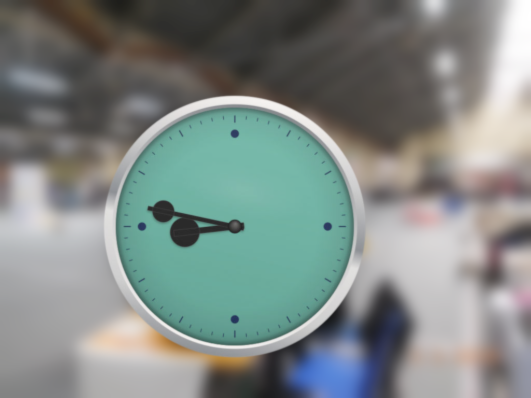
{"hour": 8, "minute": 47}
